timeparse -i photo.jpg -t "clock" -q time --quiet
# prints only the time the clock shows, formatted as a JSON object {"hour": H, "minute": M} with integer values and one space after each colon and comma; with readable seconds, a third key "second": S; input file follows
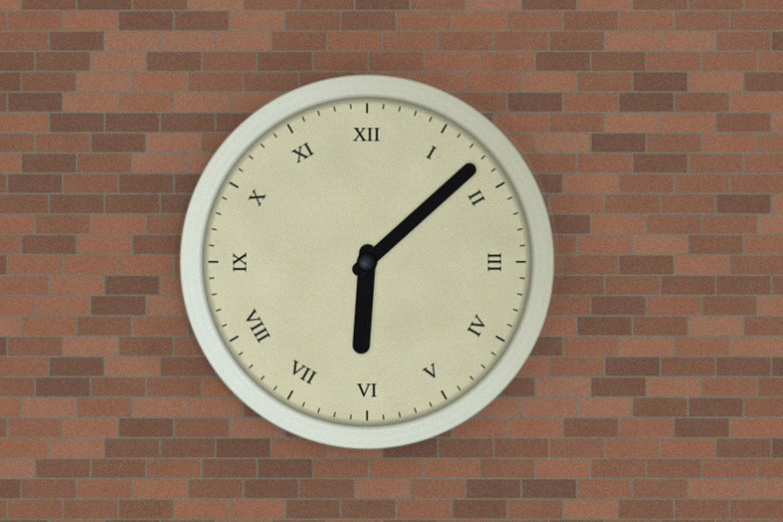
{"hour": 6, "minute": 8}
